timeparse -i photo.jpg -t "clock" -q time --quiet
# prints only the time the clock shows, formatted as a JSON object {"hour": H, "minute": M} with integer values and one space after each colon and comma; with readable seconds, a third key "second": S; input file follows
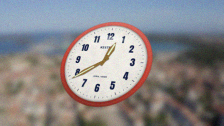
{"hour": 12, "minute": 39}
